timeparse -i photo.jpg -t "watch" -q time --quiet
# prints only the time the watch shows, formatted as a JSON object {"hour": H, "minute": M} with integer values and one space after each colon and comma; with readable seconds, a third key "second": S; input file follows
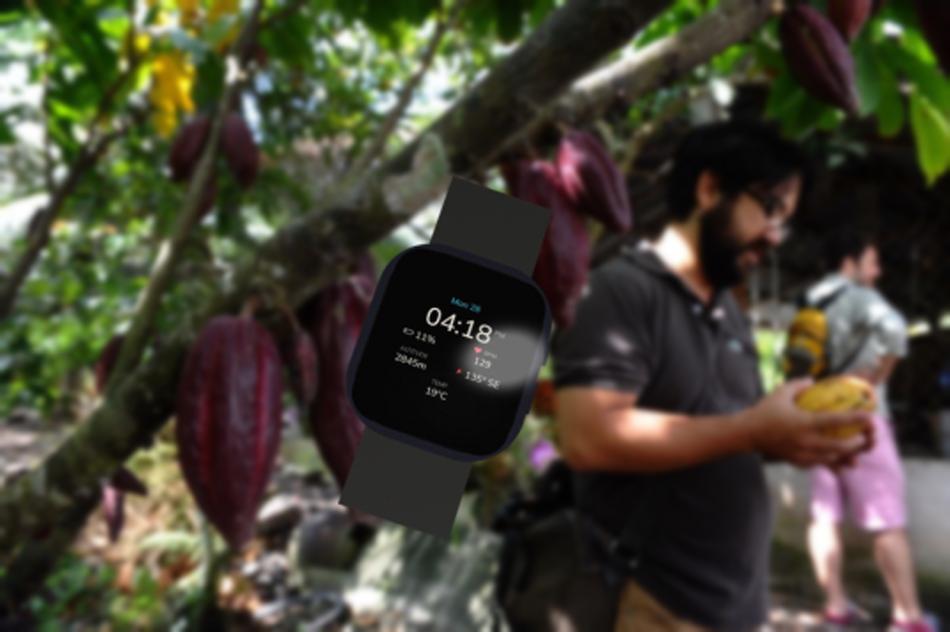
{"hour": 4, "minute": 18}
